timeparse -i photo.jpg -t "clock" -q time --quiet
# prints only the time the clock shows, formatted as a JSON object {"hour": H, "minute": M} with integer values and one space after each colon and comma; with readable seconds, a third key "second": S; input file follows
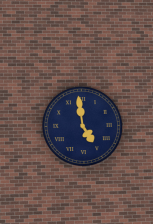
{"hour": 4, "minute": 59}
